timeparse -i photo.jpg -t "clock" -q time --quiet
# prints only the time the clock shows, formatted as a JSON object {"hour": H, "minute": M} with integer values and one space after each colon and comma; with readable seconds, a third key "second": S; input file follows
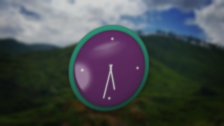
{"hour": 5, "minute": 32}
